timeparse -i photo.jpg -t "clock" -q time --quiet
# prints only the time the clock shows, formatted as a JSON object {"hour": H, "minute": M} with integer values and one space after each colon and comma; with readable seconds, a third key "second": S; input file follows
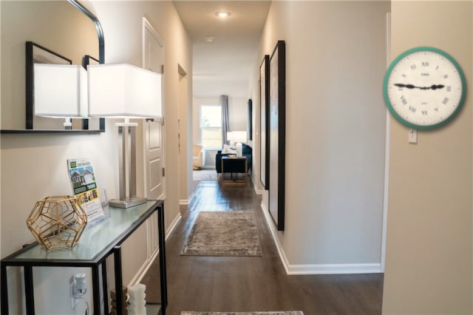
{"hour": 2, "minute": 46}
